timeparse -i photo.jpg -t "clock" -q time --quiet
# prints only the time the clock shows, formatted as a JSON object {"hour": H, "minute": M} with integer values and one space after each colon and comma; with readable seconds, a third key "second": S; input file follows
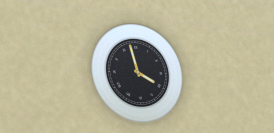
{"hour": 3, "minute": 58}
